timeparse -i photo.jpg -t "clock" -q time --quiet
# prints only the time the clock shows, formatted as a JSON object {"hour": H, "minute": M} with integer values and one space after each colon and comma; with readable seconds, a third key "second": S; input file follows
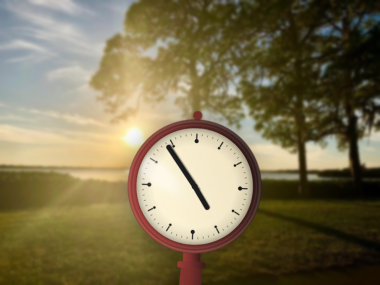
{"hour": 4, "minute": 54}
